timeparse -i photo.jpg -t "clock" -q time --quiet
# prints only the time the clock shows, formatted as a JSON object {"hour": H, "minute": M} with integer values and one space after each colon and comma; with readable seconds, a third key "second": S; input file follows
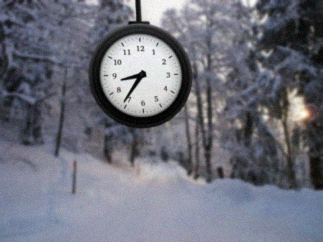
{"hour": 8, "minute": 36}
